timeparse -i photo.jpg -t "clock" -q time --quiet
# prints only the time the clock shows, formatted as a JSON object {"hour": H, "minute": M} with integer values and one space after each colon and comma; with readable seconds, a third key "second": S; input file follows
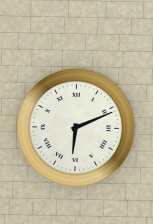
{"hour": 6, "minute": 11}
